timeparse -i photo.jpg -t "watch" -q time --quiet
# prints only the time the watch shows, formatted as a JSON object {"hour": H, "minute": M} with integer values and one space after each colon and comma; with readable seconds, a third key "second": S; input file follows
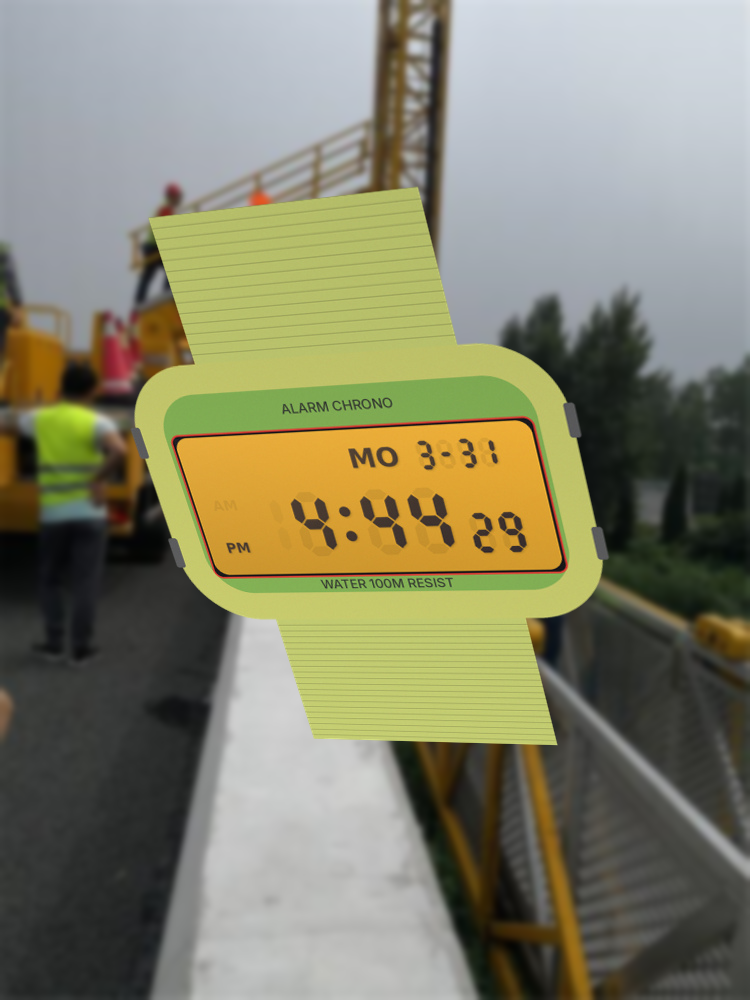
{"hour": 4, "minute": 44, "second": 29}
